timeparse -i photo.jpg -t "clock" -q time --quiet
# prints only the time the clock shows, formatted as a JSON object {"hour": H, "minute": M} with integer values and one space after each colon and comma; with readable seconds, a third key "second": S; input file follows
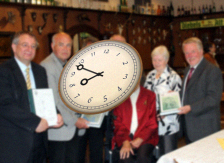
{"hour": 7, "minute": 48}
